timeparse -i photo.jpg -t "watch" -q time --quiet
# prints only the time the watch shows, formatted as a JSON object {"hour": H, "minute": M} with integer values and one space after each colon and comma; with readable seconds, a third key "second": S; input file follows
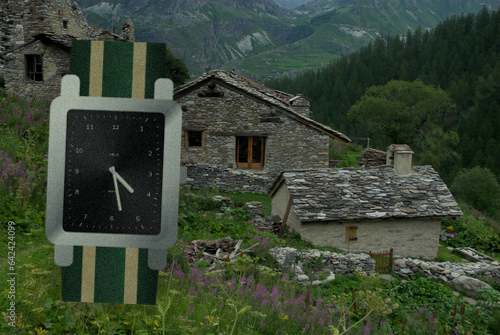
{"hour": 4, "minute": 28}
